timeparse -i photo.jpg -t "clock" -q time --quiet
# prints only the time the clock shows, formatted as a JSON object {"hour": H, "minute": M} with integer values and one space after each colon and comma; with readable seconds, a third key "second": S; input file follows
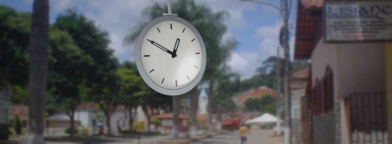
{"hour": 12, "minute": 50}
